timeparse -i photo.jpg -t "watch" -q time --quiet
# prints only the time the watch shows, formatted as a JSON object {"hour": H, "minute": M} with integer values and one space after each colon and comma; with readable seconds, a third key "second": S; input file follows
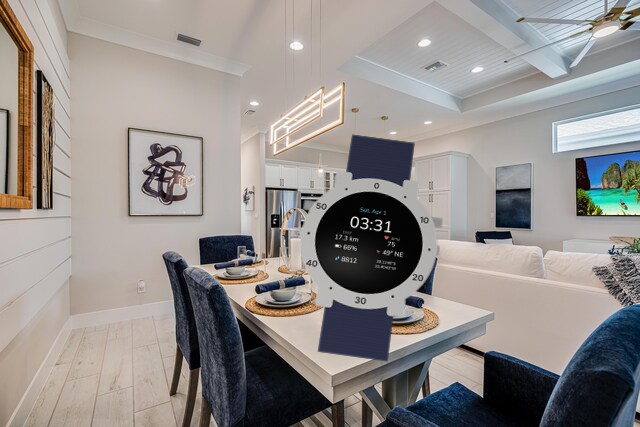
{"hour": 3, "minute": 31}
